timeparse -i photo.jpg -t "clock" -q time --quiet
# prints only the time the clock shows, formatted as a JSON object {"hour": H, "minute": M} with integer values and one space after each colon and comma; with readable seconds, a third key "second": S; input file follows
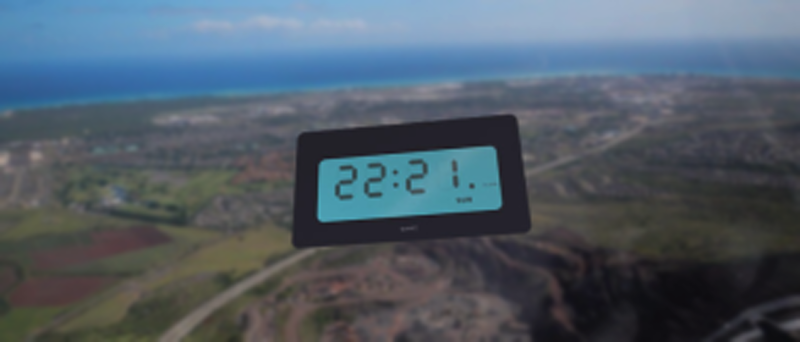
{"hour": 22, "minute": 21}
